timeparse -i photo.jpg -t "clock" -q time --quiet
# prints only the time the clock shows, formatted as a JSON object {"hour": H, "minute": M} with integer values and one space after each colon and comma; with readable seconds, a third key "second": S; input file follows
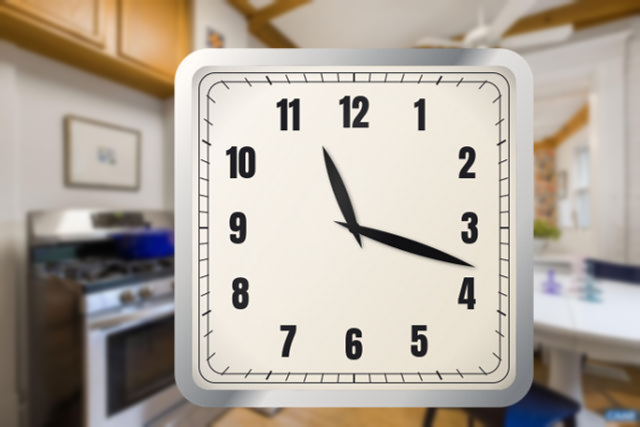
{"hour": 11, "minute": 18}
